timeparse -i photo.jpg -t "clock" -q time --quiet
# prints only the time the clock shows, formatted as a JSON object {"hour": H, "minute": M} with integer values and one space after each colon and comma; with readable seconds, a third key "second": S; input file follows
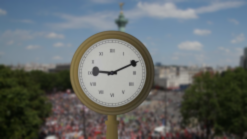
{"hour": 9, "minute": 11}
